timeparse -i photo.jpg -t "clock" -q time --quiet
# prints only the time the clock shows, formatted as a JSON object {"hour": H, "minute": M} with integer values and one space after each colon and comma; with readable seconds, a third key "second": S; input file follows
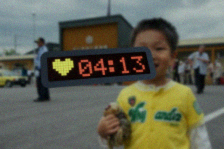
{"hour": 4, "minute": 13}
